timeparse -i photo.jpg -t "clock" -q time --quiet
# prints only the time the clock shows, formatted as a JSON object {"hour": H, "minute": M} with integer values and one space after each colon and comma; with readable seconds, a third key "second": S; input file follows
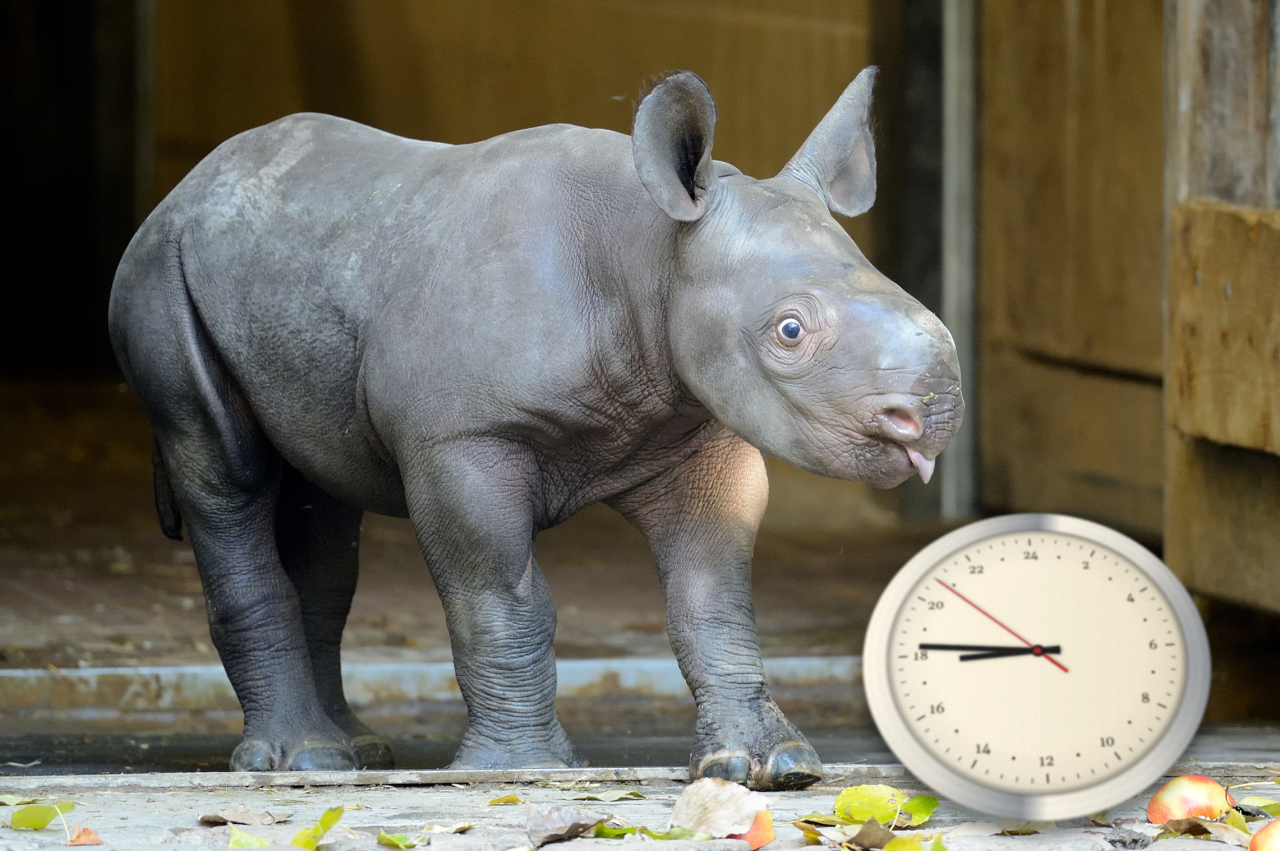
{"hour": 17, "minute": 45, "second": 52}
